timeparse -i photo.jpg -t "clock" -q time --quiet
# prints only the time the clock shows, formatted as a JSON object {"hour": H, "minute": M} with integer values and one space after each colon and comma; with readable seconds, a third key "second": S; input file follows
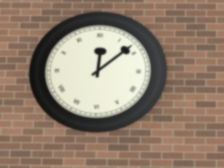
{"hour": 12, "minute": 8}
